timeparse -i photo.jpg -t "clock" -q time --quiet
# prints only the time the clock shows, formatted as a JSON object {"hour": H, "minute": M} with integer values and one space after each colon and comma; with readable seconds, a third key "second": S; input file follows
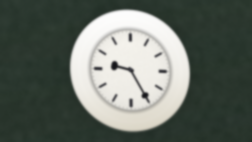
{"hour": 9, "minute": 25}
